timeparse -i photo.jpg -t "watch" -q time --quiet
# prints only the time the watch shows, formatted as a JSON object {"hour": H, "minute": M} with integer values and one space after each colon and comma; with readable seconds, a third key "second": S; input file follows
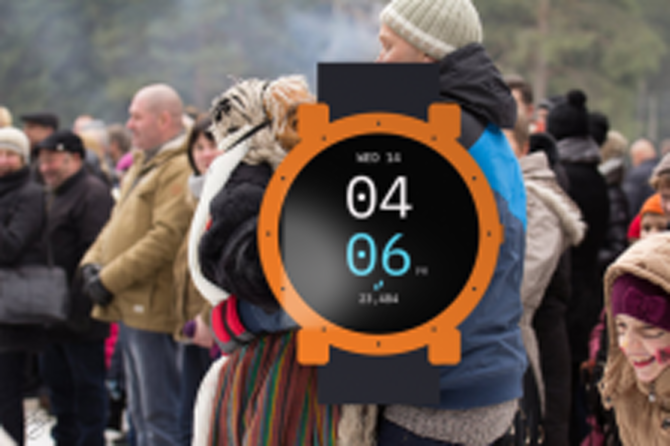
{"hour": 4, "minute": 6}
